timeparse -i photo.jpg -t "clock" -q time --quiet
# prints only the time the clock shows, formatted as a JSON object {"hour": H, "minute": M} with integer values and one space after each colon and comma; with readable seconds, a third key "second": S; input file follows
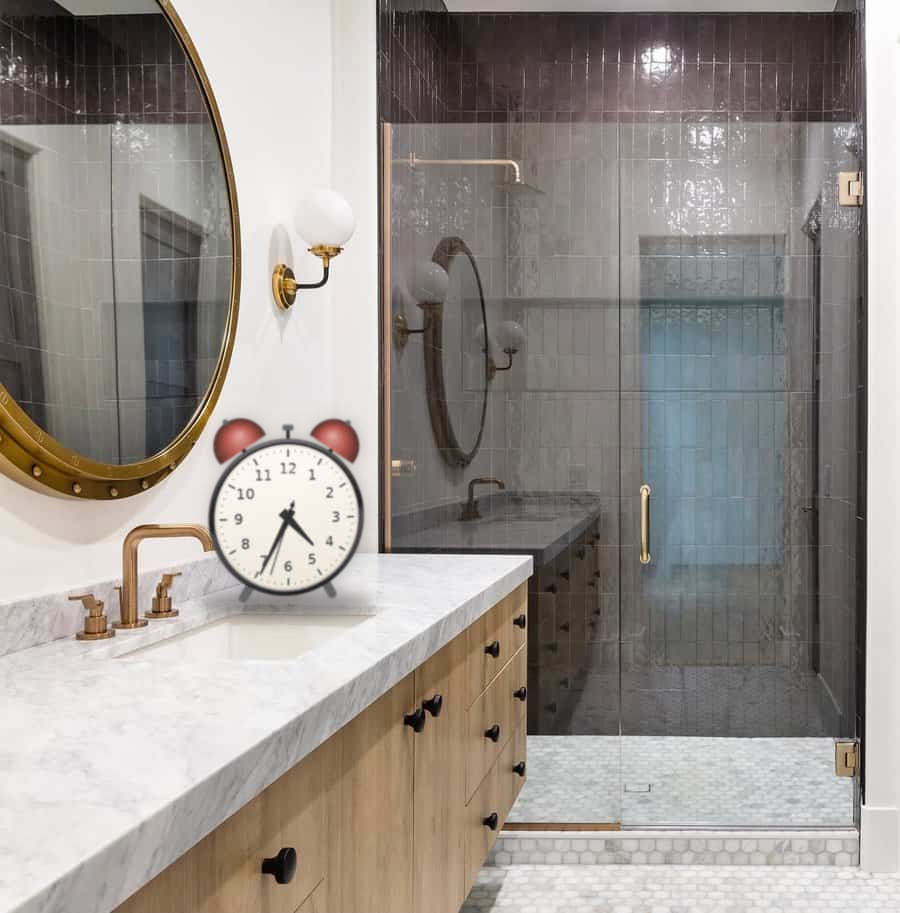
{"hour": 4, "minute": 34, "second": 33}
